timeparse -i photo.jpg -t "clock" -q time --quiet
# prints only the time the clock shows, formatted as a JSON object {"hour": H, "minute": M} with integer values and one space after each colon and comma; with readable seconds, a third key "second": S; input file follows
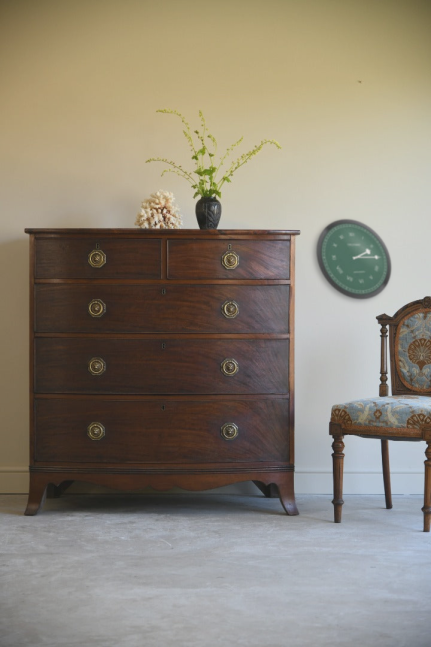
{"hour": 2, "minute": 15}
